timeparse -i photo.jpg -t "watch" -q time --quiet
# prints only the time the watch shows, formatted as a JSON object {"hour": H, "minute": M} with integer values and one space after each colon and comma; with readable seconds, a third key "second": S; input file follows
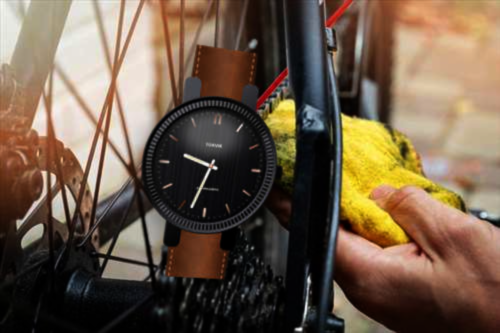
{"hour": 9, "minute": 33}
